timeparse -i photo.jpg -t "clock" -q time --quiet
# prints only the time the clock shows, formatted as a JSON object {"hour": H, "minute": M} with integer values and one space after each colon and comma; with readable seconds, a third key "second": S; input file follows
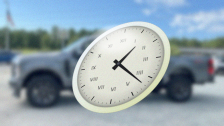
{"hour": 1, "minute": 22}
